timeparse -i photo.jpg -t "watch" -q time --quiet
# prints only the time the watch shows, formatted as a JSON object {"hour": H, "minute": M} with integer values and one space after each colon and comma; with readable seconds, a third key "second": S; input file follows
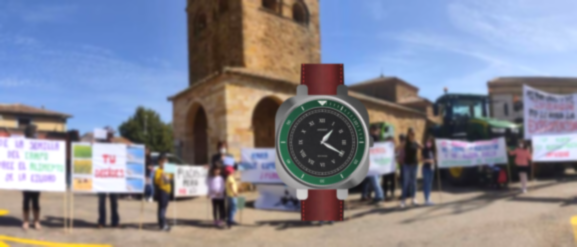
{"hour": 1, "minute": 20}
